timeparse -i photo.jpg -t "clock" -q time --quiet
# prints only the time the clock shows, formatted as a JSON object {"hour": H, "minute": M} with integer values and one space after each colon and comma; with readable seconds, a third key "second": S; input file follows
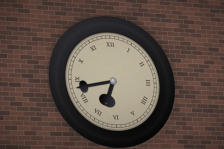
{"hour": 6, "minute": 43}
